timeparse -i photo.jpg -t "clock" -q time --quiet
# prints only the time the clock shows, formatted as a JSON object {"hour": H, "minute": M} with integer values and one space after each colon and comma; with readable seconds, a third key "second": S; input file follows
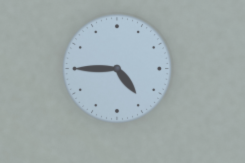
{"hour": 4, "minute": 45}
